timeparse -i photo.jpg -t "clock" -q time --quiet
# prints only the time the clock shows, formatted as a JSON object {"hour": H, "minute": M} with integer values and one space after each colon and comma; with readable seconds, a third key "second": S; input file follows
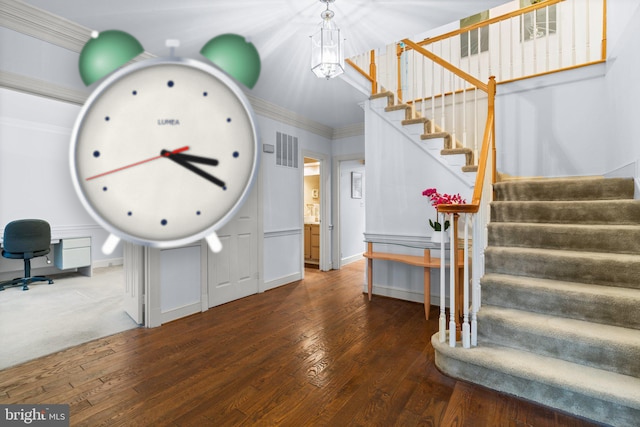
{"hour": 3, "minute": 19, "second": 42}
